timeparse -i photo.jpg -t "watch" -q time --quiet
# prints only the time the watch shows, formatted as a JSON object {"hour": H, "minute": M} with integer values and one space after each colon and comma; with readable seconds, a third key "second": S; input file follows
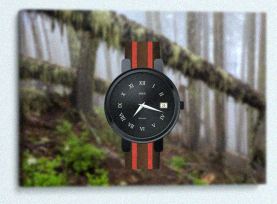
{"hour": 7, "minute": 18}
